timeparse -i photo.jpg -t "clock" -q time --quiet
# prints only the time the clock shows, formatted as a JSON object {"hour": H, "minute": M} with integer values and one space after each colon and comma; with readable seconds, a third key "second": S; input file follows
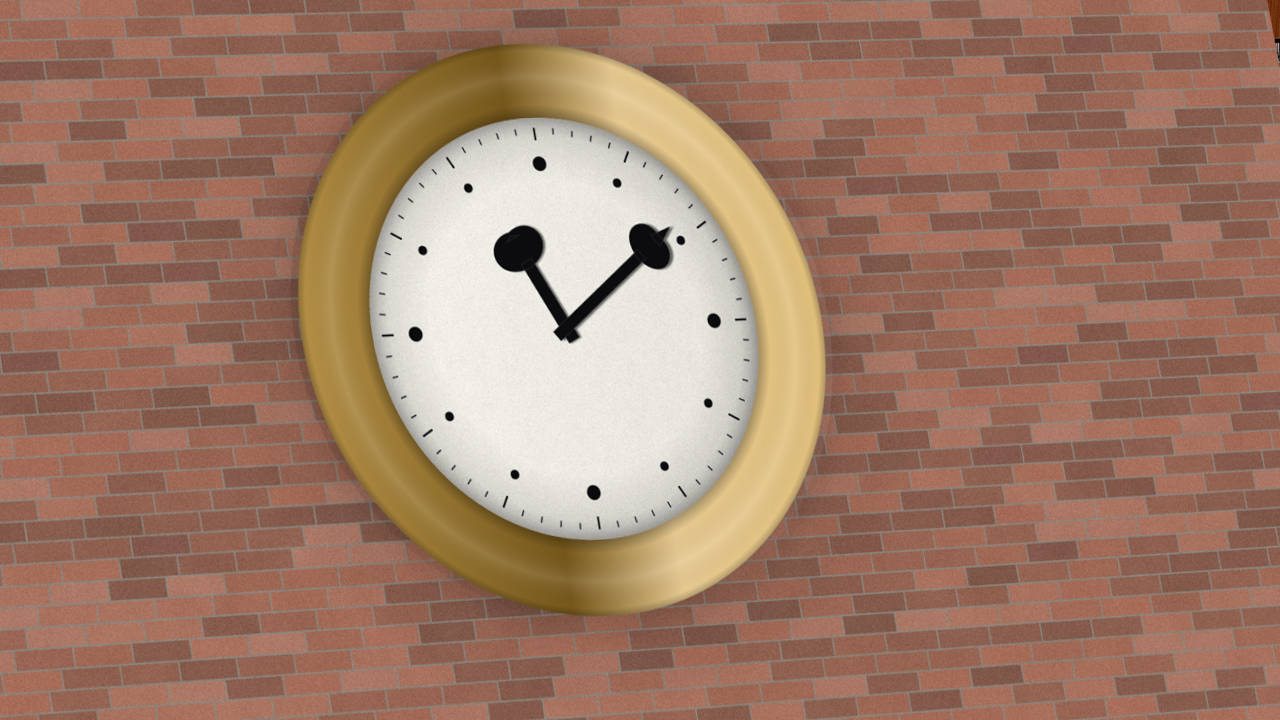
{"hour": 11, "minute": 9}
